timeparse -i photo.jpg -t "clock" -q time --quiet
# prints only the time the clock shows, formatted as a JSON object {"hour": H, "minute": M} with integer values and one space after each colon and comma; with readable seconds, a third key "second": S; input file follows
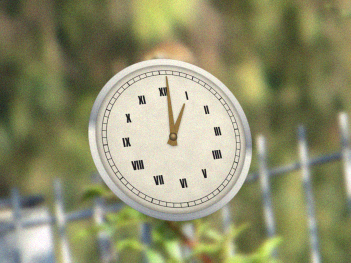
{"hour": 1, "minute": 1}
